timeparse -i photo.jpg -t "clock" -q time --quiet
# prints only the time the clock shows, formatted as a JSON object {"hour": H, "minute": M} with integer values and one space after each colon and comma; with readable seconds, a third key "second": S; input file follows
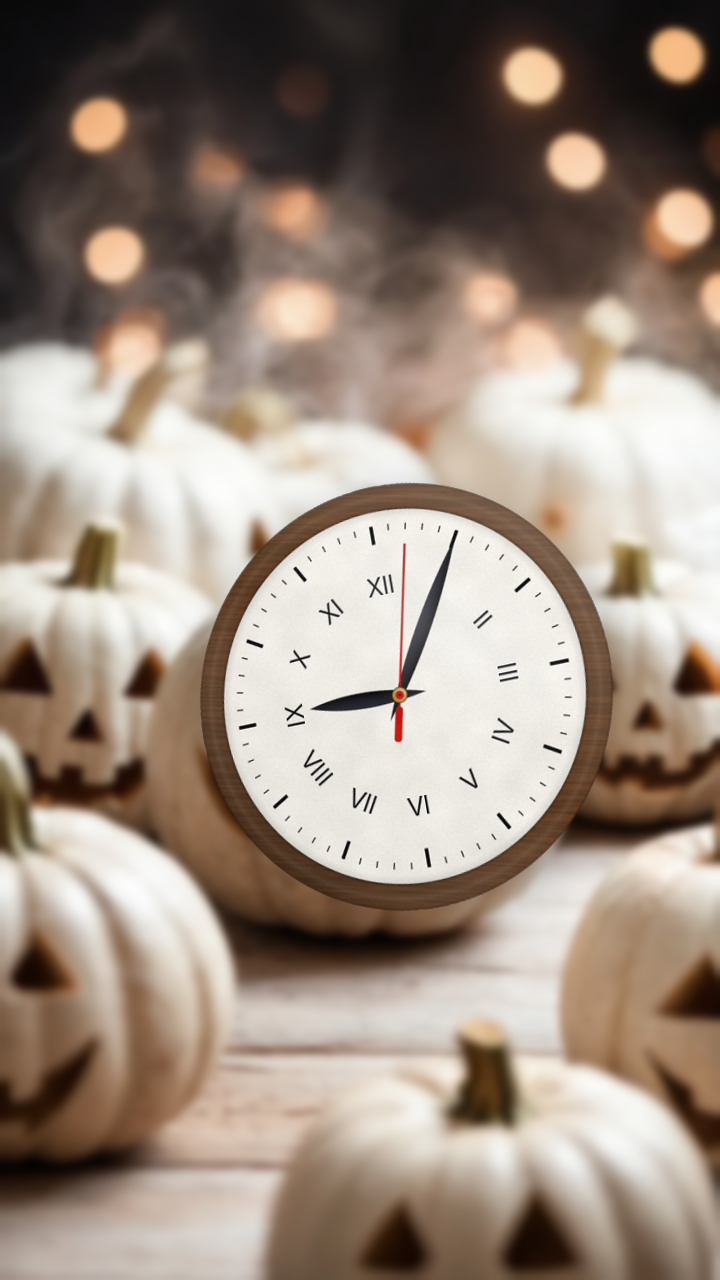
{"hour": 9, "minute": 5, "second": 2}
